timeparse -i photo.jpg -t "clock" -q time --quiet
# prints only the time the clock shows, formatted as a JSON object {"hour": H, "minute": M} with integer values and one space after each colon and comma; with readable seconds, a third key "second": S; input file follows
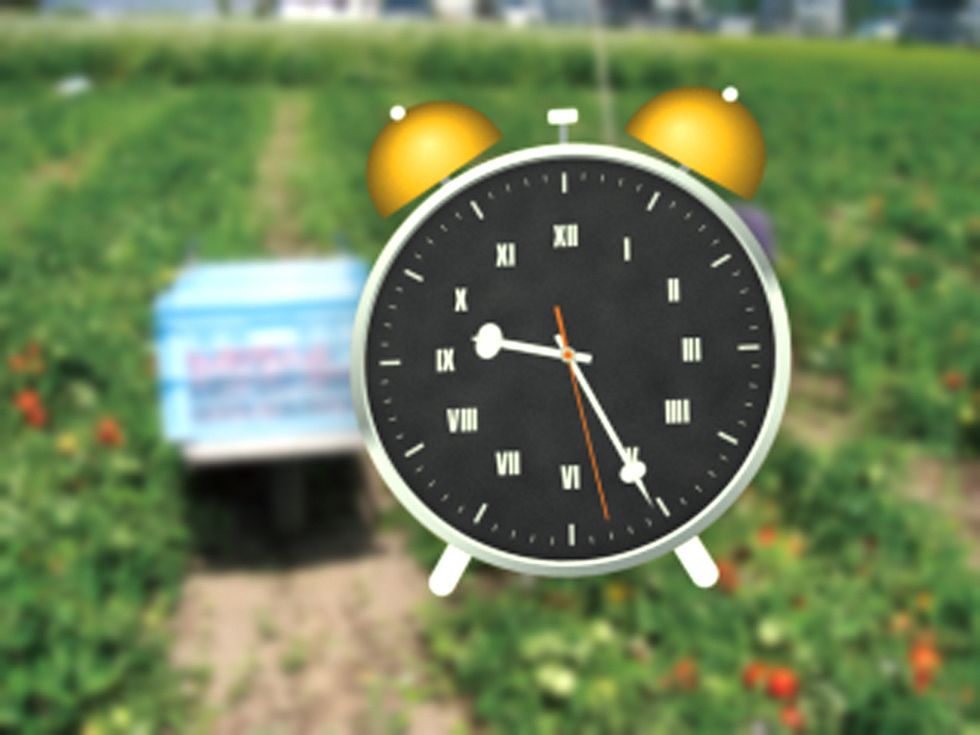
{"hour": 9, "minute": 25, "second": 28}
